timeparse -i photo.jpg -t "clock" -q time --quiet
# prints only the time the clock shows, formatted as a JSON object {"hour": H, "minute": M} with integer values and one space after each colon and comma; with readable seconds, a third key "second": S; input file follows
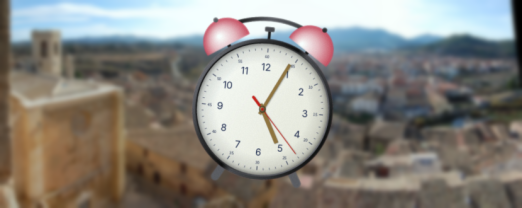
{"hour": 5, "minute": 4, "second": 23}
